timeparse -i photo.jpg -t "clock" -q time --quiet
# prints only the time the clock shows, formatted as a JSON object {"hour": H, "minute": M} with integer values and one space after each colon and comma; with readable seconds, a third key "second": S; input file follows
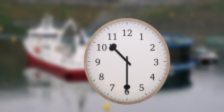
{"hour": 10, "minute": 30}
